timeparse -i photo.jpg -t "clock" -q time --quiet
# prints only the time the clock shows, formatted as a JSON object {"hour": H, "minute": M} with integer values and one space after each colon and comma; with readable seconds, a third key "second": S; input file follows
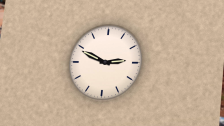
{"hour": 2, "minute": 49}
